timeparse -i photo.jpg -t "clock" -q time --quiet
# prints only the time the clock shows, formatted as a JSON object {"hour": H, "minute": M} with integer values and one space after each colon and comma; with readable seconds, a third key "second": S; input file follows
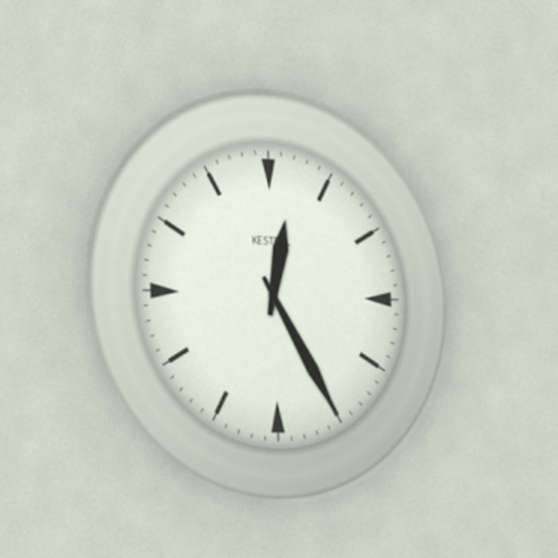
{"hour": 12, "minute": 25}
